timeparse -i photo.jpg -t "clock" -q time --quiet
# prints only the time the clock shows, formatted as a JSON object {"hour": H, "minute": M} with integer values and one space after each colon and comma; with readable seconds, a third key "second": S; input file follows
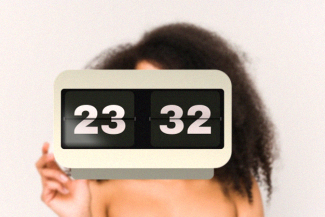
{"hour": 23, "minute": 32}
